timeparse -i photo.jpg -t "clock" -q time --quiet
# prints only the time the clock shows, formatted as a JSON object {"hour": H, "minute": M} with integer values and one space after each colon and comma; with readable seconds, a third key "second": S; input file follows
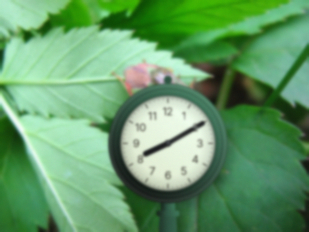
{"hour": 8, "minute": 10}
